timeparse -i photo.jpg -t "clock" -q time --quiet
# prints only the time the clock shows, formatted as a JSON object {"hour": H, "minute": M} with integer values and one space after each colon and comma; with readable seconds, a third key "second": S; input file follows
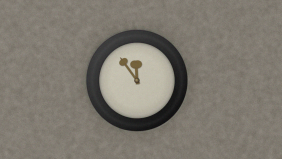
{"hour": 11, "minute": 54}
